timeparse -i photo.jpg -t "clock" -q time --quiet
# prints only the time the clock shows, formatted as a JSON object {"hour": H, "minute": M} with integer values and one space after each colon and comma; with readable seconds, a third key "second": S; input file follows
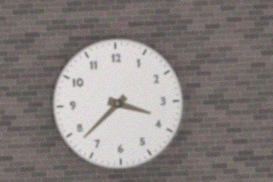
{"hour": 3, "minute": 38}
